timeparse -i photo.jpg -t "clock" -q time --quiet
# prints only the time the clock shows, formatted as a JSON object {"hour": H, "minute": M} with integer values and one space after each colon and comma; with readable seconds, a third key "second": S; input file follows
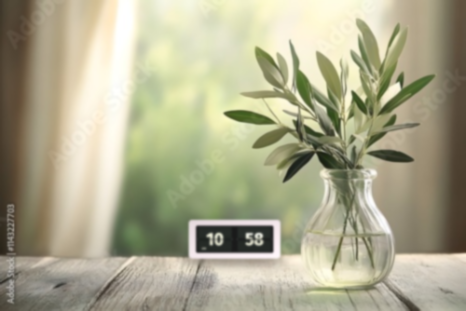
{"hour": 10, "minute": 58}
